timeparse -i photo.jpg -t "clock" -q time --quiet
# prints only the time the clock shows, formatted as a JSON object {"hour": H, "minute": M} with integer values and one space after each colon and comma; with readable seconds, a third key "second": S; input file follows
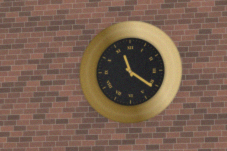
{"hour": 11, "minute": 21}
